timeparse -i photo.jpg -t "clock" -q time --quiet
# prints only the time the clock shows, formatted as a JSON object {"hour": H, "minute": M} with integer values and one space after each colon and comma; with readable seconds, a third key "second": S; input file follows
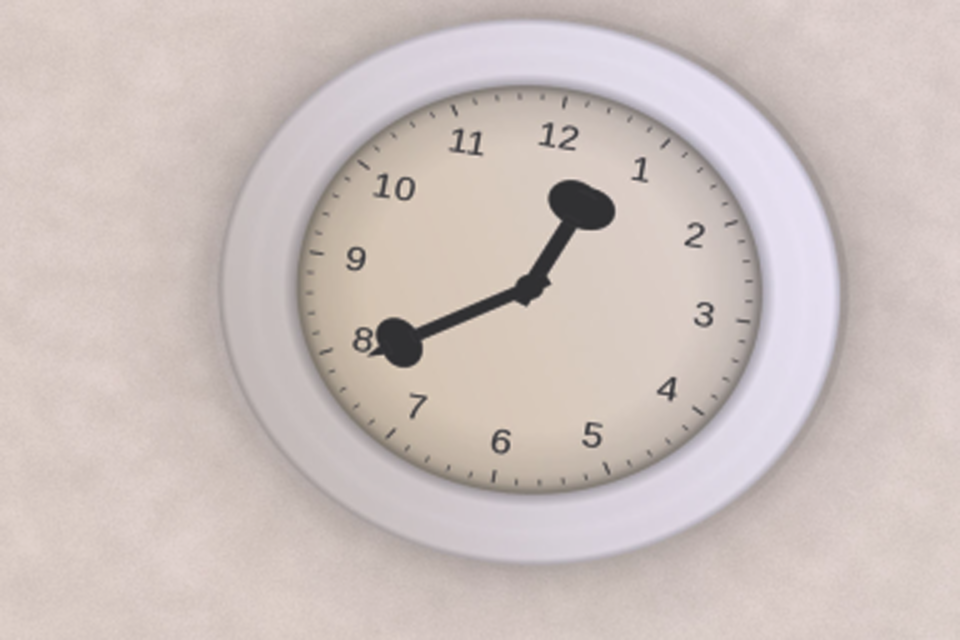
{"hour": 12, "minute": 39}
